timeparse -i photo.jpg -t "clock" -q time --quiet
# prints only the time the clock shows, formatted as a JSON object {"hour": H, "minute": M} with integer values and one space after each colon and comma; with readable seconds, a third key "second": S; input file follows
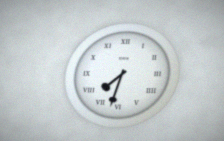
{"hour": 7, "minute": 32}
